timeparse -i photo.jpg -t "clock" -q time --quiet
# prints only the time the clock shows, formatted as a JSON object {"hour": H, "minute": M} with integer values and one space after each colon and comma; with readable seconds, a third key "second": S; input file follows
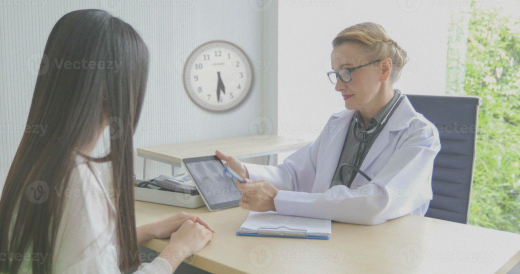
{"hour": 5, "minute": 31}
